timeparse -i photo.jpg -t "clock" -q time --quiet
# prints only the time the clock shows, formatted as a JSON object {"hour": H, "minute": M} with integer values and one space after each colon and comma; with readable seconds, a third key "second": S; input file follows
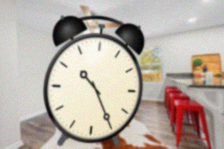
{"hour": 10, "minute": 25}
